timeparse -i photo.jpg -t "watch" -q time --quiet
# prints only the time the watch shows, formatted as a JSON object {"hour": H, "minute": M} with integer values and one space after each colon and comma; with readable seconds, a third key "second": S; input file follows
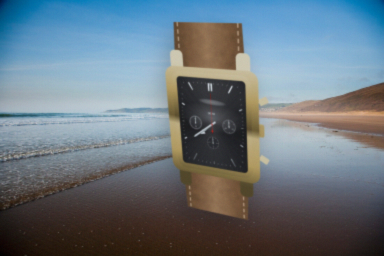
{"hour": 7, "minute": 39}
